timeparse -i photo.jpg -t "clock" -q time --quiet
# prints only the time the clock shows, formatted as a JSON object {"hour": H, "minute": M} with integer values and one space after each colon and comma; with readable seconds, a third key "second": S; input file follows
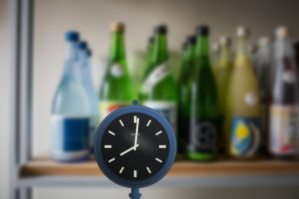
{"hour": 8, "minute": 1}
